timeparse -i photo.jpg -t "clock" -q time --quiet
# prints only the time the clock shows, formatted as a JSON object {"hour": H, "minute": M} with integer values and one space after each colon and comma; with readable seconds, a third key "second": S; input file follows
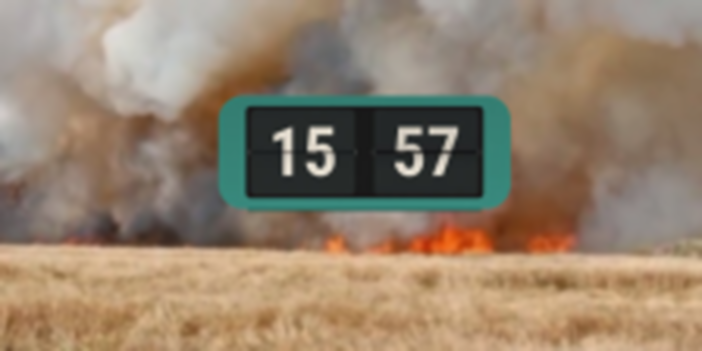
{"hour": 15, "minute": 57}
